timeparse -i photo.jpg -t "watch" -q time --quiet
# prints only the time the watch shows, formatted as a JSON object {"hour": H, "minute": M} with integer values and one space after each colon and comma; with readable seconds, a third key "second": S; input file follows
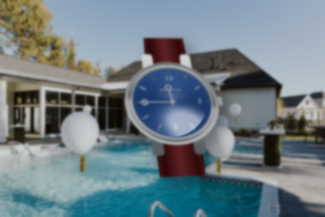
{"hour": 11, "minute": 45}
